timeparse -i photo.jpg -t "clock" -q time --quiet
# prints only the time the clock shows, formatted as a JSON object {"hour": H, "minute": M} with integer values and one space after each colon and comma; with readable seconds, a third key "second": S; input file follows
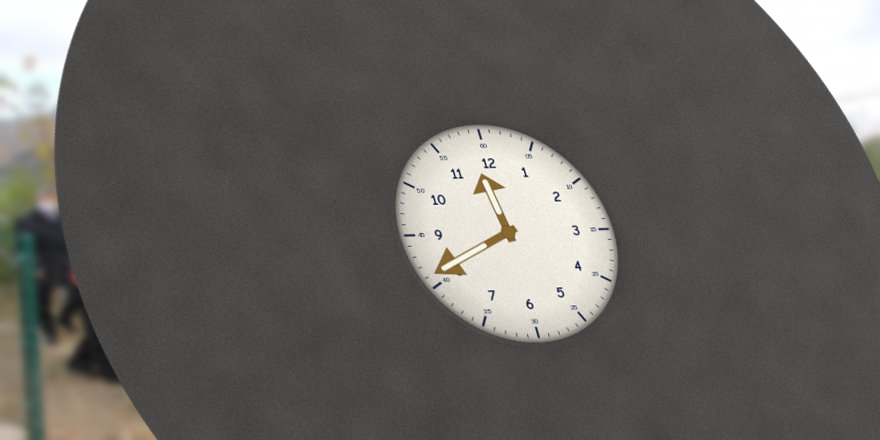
{"hour": 11, "minute": 41}
